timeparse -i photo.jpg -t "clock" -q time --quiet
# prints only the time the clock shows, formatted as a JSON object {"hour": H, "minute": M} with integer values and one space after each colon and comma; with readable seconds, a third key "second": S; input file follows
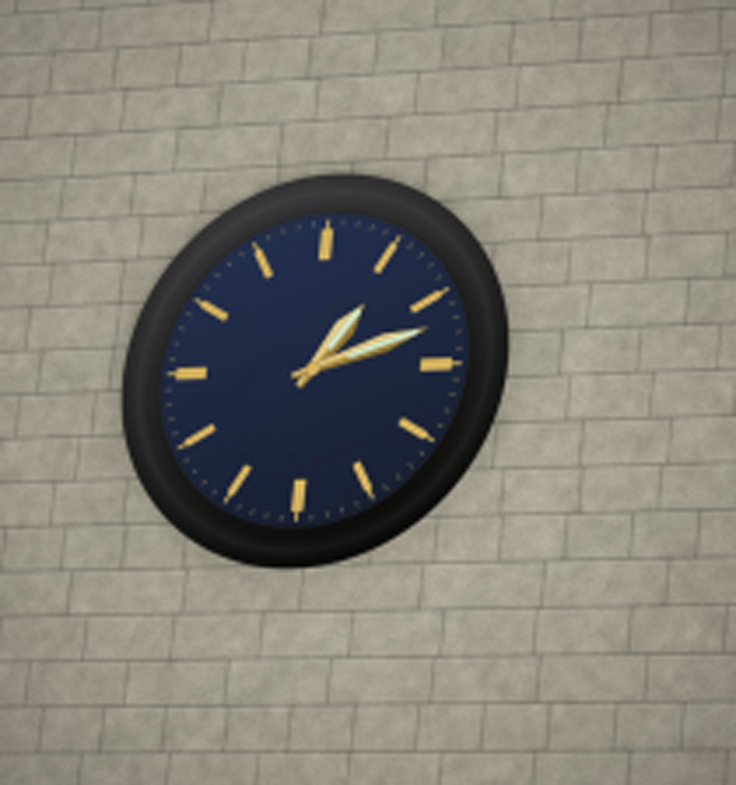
{"hour": 1, "minute": 12}
